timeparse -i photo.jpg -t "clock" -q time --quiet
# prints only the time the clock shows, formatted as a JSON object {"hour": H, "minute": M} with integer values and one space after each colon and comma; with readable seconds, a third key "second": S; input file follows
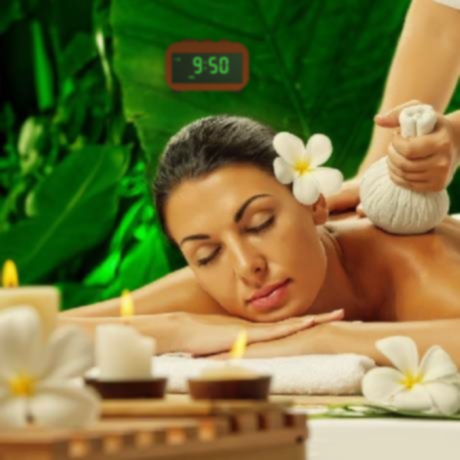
{"hour": 9, "minute": 50}
